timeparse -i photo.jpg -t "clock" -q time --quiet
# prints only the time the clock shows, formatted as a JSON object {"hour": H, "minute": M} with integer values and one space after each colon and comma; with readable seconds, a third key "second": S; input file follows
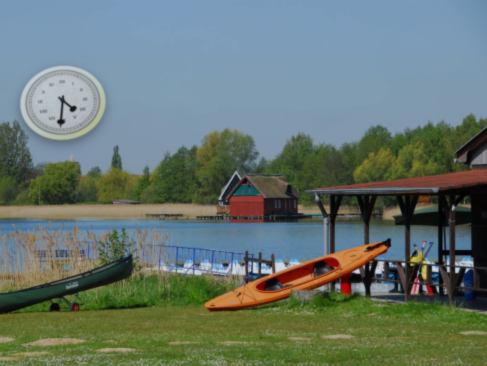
{"hour": 4, "minute": 31}
